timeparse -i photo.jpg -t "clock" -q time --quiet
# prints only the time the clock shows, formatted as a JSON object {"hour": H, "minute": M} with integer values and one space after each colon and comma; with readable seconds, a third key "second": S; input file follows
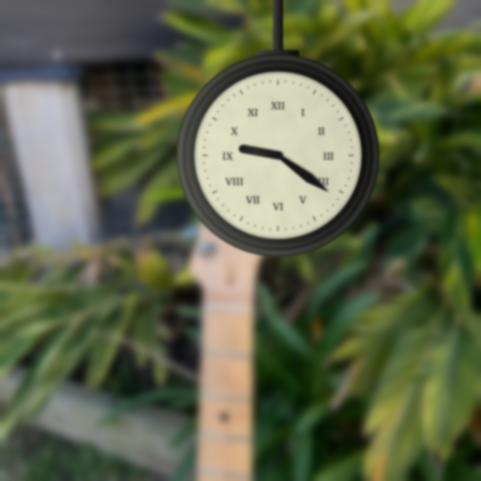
{"hour": 9, "minute": 21}
